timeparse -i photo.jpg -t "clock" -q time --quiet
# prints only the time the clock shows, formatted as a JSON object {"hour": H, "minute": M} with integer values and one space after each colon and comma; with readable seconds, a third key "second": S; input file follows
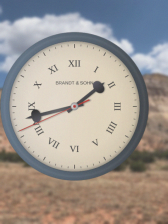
{"hour": 1, "minute": 42, "second": 41}
